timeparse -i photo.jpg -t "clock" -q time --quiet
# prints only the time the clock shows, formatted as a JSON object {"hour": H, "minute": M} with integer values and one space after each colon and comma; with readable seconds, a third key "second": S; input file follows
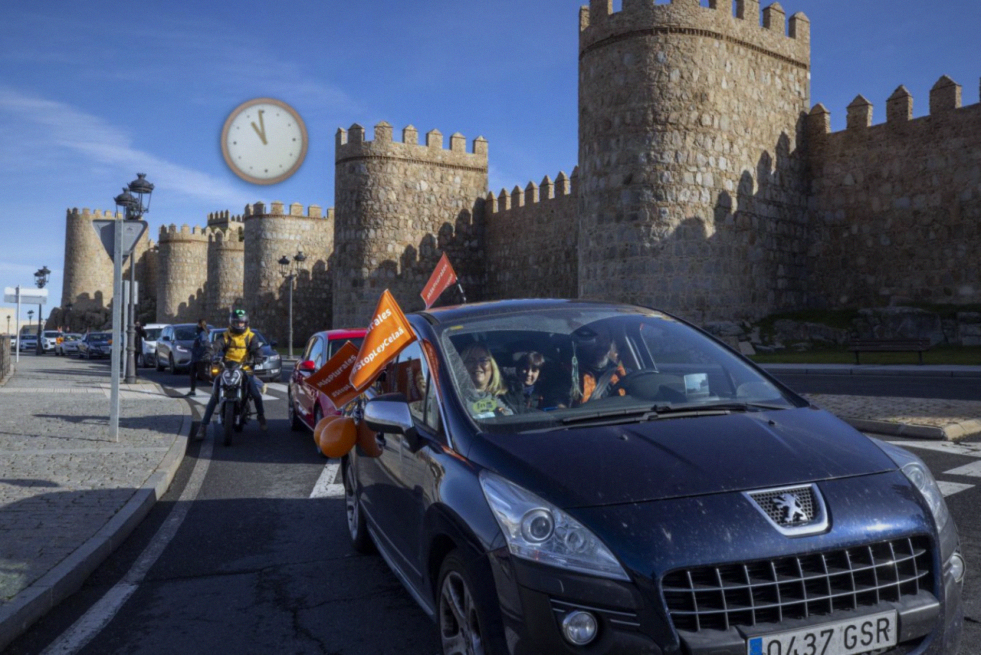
{"hour": 10, "minute": 59}
